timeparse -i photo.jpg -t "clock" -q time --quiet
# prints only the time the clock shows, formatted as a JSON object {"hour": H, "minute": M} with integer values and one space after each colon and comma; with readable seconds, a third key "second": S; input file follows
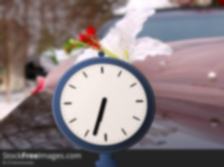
{"hour": 6, "minute": 33}
